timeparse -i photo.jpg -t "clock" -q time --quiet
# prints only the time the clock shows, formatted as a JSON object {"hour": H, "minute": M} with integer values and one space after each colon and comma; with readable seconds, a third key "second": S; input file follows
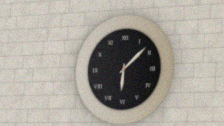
{"hour": 6, "minute": 8}
